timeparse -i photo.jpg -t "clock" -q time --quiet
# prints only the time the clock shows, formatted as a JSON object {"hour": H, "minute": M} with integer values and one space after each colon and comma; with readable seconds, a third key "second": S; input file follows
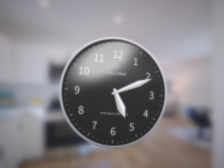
{"hour": 5, "minute": 11}
